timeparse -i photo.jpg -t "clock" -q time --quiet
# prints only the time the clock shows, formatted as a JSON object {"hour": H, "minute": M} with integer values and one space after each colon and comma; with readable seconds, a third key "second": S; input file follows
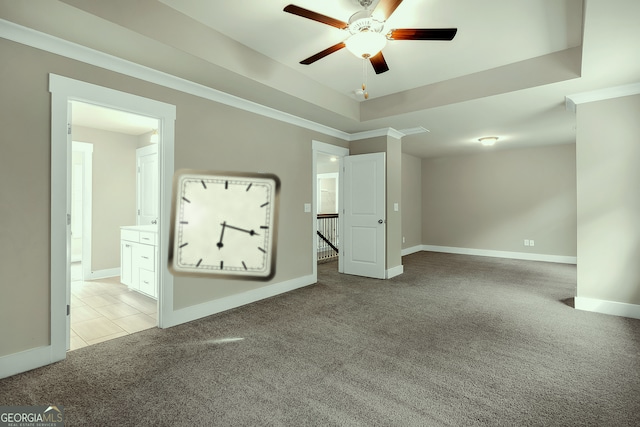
{"hour": 6, "minute": 17}
